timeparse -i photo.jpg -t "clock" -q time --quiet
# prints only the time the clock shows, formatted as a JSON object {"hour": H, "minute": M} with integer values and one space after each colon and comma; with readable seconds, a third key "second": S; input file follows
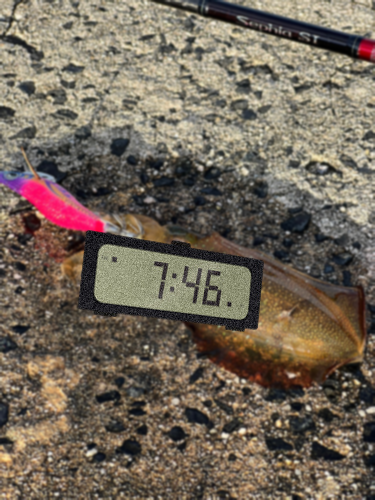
{"hour": 7, "minute": 46}
